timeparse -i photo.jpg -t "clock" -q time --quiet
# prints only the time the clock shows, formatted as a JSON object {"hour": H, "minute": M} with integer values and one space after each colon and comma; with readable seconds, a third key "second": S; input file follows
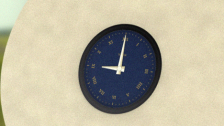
{"hour": 9, "minute": 0}
